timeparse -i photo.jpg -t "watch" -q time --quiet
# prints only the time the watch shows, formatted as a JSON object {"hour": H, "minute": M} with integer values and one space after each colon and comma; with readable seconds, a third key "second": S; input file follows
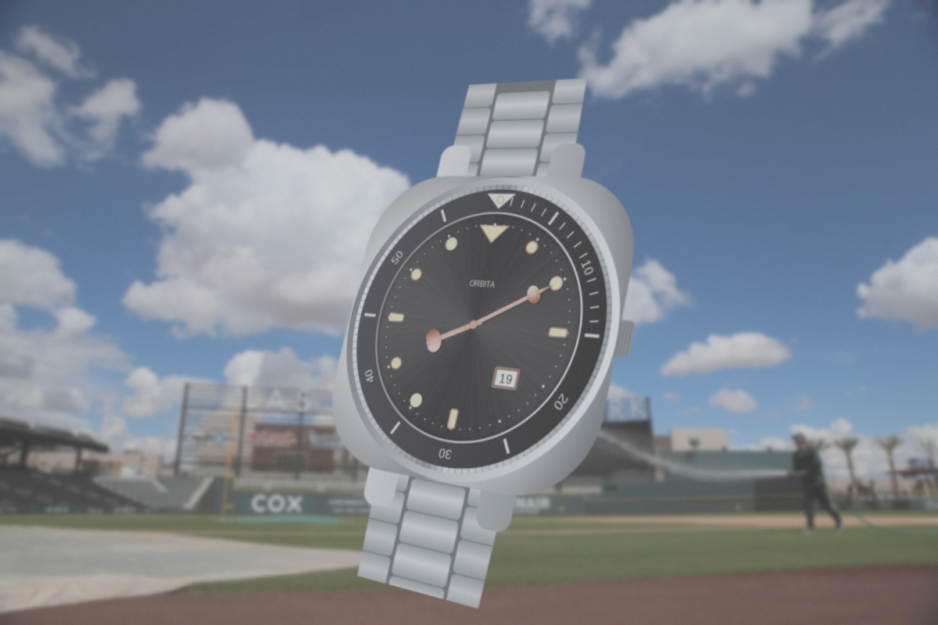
{"hour": 8, "minute": 10}
